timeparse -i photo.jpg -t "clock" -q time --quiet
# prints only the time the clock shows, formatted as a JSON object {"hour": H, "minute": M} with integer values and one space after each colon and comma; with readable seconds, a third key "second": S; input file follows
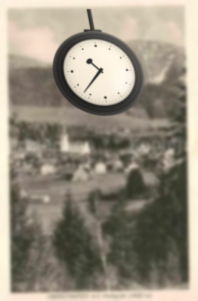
{"hour": 10, "minute": 37}
